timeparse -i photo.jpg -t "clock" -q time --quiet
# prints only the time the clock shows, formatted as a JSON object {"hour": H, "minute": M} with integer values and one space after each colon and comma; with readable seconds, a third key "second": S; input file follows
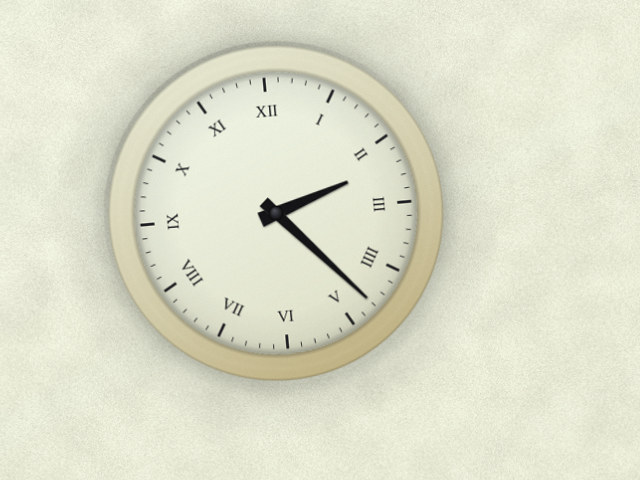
{"hour": 2, "minute": 23}
